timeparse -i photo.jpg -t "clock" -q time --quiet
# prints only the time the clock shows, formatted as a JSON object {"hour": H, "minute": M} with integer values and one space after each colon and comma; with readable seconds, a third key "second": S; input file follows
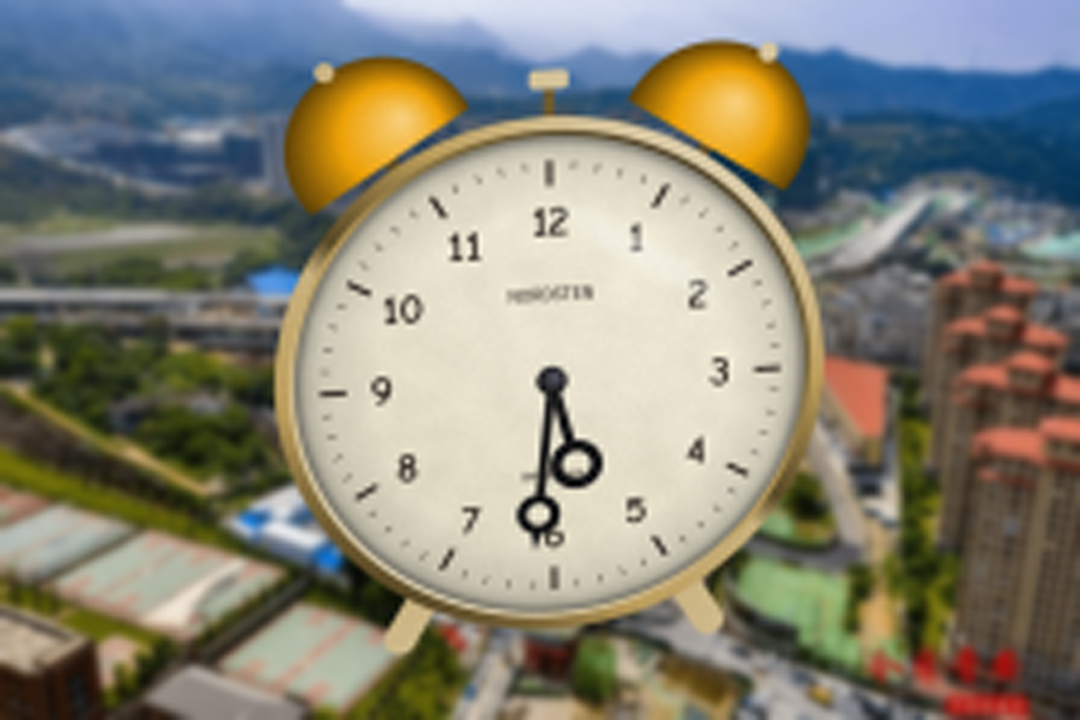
{"hour": 5, "minute": 31}
